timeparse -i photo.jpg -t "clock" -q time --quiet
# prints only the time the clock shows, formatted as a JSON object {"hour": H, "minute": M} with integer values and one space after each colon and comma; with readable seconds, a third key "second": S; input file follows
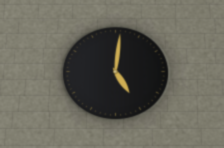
{"hour": 5, "minute": 1}
